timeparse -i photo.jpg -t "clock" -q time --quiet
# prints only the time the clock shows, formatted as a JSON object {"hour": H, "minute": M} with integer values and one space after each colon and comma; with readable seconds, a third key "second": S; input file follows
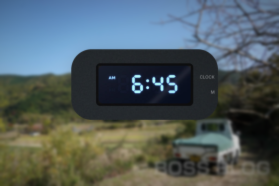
{"hour": 6, "minute": 45}
